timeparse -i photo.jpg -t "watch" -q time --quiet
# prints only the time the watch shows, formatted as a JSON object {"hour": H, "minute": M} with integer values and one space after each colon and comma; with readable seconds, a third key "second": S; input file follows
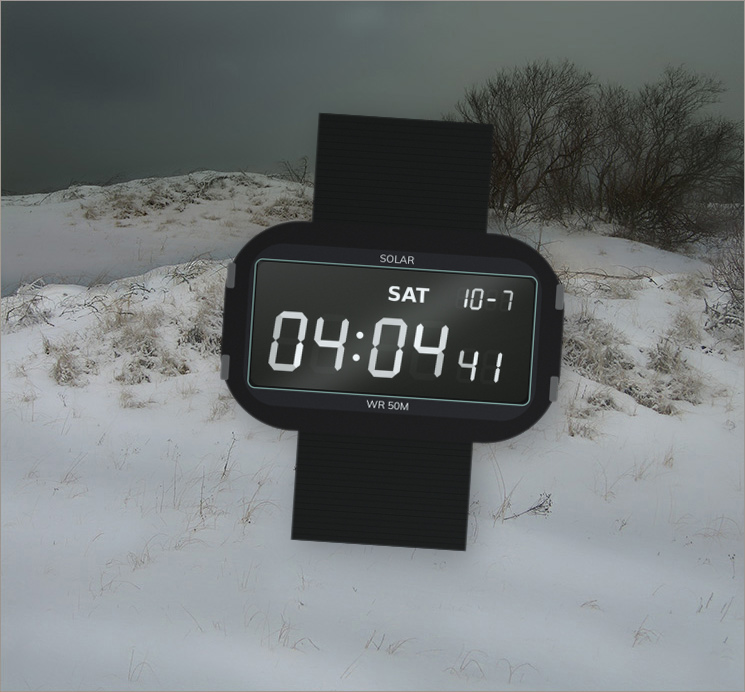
{"hour": 4, "minute": 4, "second": 41}
